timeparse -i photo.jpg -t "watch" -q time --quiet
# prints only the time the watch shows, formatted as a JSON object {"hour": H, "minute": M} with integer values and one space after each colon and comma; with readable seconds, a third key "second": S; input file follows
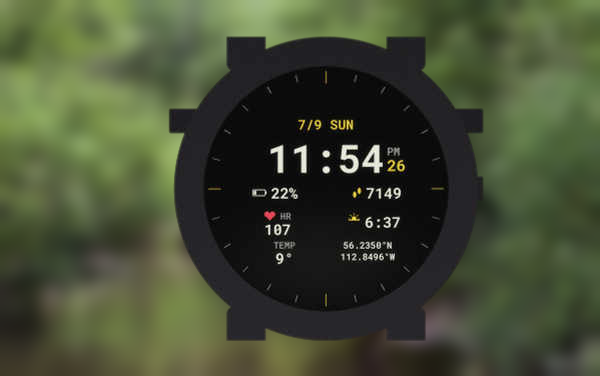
{"hour": 11, "minute": 54, "second": 26}
